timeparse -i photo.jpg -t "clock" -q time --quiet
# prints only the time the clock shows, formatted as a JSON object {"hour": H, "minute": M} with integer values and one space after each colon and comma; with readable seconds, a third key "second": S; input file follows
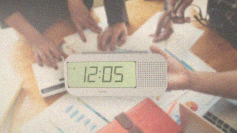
{"hour": 12, "minute": 5}
